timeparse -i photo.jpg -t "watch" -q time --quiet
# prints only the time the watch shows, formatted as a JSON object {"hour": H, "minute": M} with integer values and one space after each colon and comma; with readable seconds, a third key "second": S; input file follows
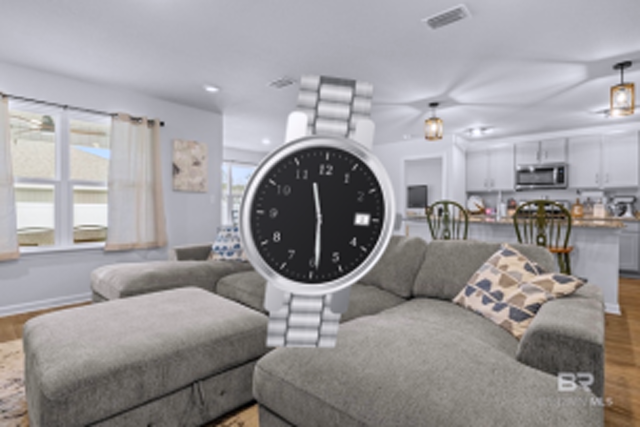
{"hour": 11, "minute": 29}
